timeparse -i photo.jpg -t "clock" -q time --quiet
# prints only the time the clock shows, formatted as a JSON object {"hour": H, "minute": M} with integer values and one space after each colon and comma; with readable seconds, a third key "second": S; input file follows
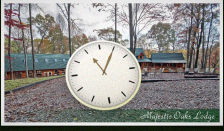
{"hour": 11, "minute": 5}
